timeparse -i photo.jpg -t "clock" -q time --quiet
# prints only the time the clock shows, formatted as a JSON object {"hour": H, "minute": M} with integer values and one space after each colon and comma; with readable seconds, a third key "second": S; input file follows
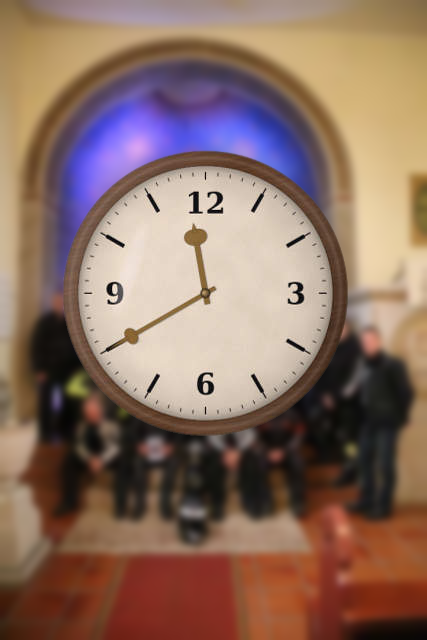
{"hour": 11, "minute": 40}
